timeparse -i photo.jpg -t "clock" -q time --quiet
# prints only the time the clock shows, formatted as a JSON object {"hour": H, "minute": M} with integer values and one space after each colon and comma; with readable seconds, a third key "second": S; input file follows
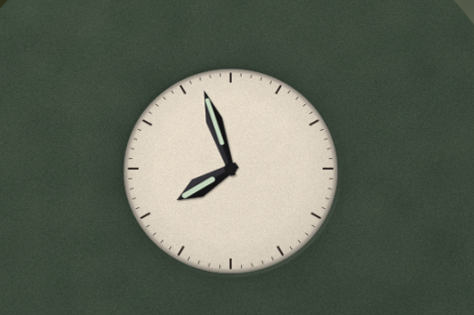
{"hour": 7, "minute": 57}
